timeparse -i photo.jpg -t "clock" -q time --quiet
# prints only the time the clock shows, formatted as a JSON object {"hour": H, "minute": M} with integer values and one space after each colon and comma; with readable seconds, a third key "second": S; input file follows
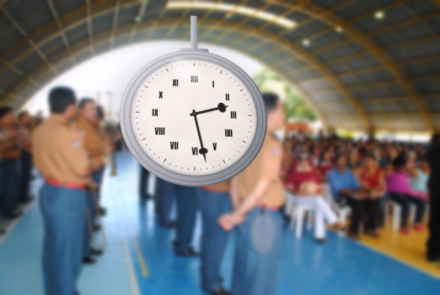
{"hour": 2, "minute": 28}
